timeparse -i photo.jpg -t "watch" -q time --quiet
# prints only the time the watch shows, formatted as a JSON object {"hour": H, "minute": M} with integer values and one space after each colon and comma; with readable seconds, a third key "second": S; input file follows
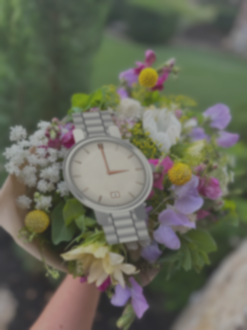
{"hour": 3, "minute": 0}
